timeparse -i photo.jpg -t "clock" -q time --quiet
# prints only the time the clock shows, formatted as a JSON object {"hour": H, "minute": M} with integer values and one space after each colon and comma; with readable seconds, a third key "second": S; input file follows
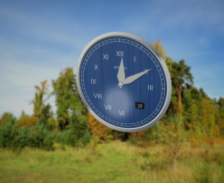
{"hour": 12, "minute": 10}
